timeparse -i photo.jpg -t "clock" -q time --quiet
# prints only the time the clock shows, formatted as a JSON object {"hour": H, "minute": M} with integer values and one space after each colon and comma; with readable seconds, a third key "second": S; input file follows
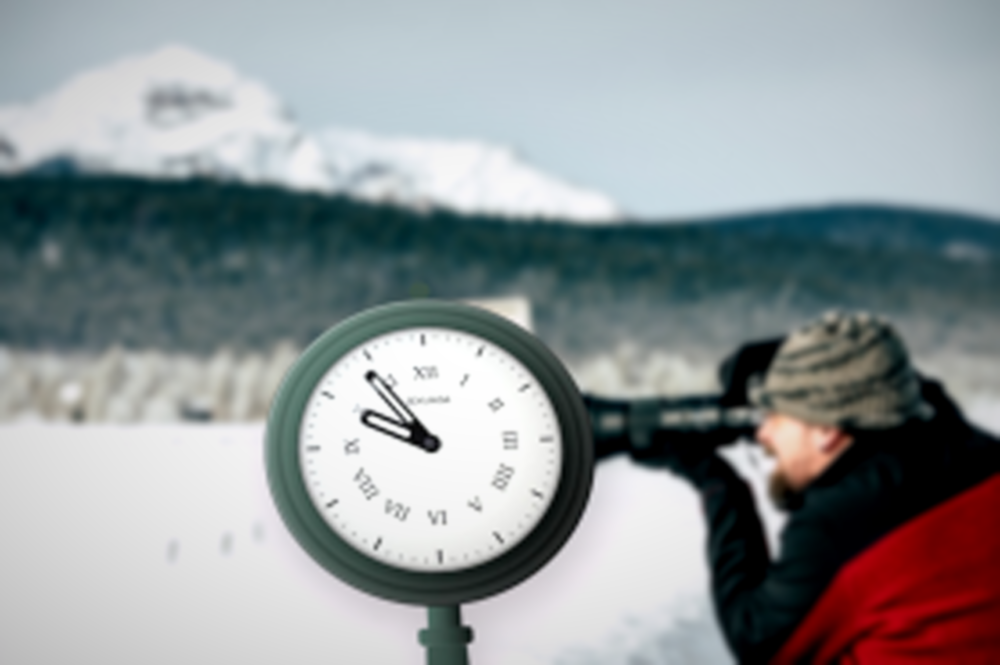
{"hour": 9, "minute": 54}
